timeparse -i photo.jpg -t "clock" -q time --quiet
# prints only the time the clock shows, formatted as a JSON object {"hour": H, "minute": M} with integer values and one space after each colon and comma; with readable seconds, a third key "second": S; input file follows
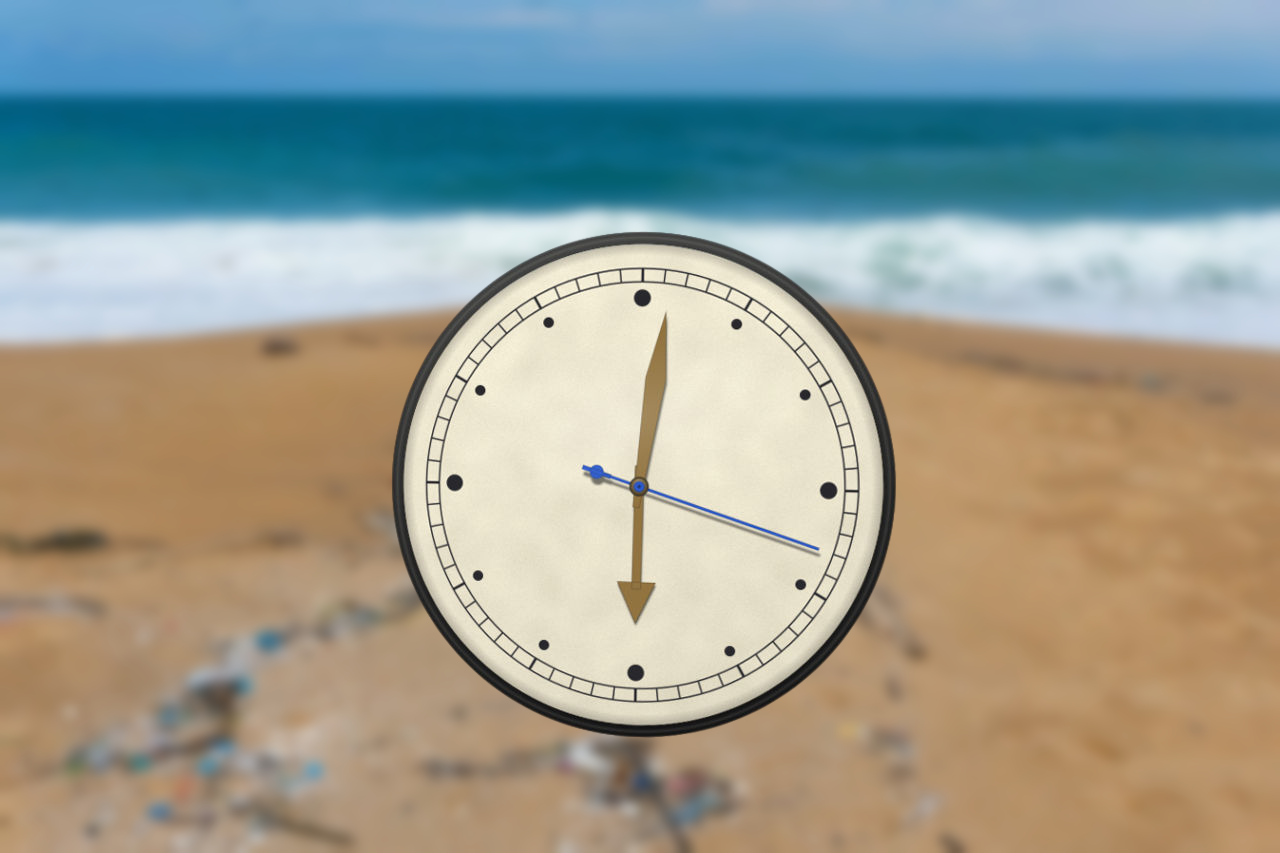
{"hour": 6, "minute": 1, "second": 18}
